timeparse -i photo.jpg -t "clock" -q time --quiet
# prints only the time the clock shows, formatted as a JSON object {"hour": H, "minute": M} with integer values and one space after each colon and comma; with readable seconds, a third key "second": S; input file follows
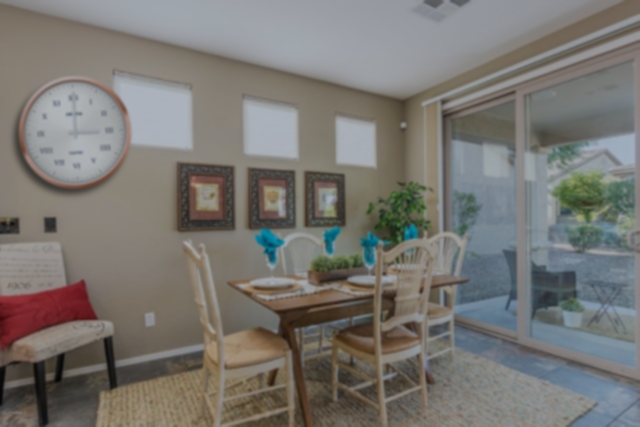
{"hour": 3, "minute": 0}
